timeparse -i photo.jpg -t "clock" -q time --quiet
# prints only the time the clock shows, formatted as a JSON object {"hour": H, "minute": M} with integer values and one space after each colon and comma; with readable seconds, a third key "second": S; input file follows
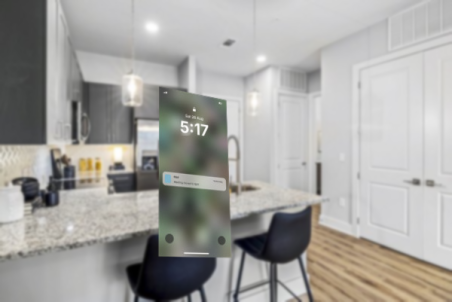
{"hour": 5, "minute": 17}
